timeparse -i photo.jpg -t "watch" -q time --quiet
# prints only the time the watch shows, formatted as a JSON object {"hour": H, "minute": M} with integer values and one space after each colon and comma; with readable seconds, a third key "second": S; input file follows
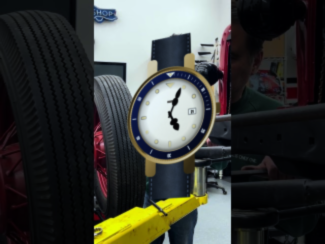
{"hour": 5, "minute": 4}
